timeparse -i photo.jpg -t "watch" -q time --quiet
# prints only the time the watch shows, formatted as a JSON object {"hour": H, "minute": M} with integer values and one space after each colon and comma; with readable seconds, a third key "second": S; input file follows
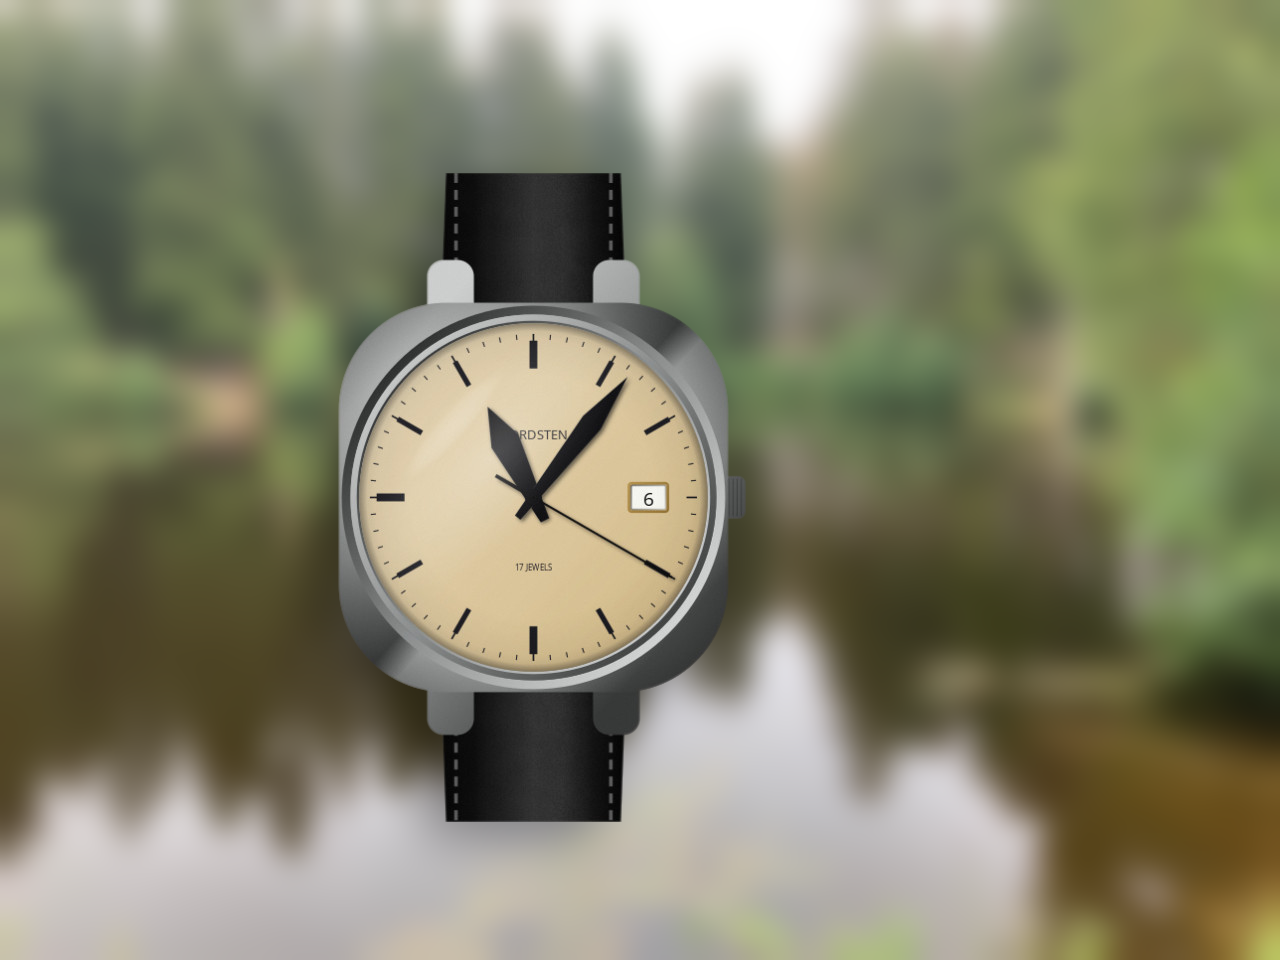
{"hour": 11, "minute": 6, "second": 20}
